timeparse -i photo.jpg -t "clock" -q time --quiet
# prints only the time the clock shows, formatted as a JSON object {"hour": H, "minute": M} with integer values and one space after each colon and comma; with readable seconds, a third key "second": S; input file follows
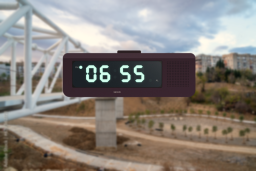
{"hour": 6, "minute": 55}
